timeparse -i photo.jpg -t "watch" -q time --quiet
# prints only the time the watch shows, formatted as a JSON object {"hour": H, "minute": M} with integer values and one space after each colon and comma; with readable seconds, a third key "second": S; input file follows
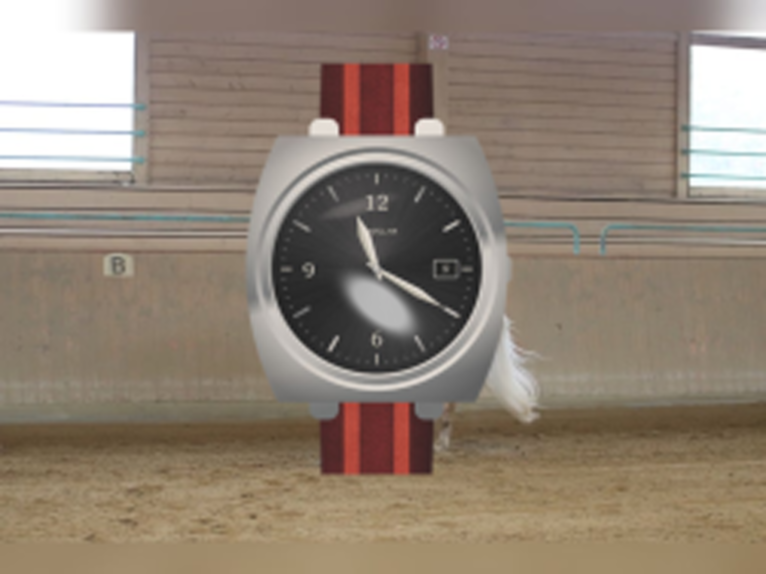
{"hour": 11, "minute": 20}
